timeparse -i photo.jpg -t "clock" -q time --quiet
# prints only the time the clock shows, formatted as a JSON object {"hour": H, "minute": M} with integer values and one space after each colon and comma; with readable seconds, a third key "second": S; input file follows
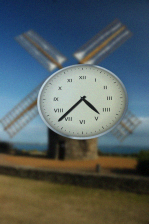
{"hour": 4, "minute": 37}
